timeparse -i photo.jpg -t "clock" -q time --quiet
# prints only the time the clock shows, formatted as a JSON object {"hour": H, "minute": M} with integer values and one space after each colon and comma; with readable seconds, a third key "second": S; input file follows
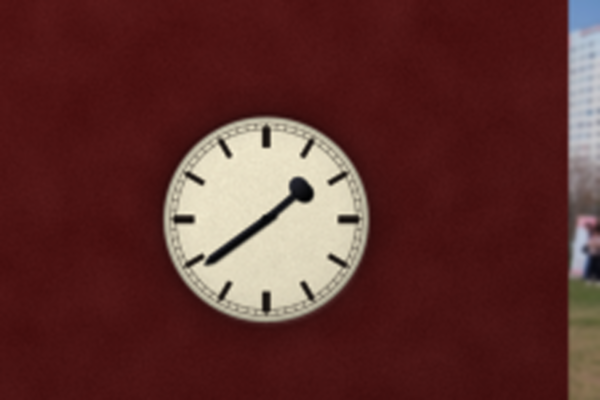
{"hour": 1, "minute": 39}
